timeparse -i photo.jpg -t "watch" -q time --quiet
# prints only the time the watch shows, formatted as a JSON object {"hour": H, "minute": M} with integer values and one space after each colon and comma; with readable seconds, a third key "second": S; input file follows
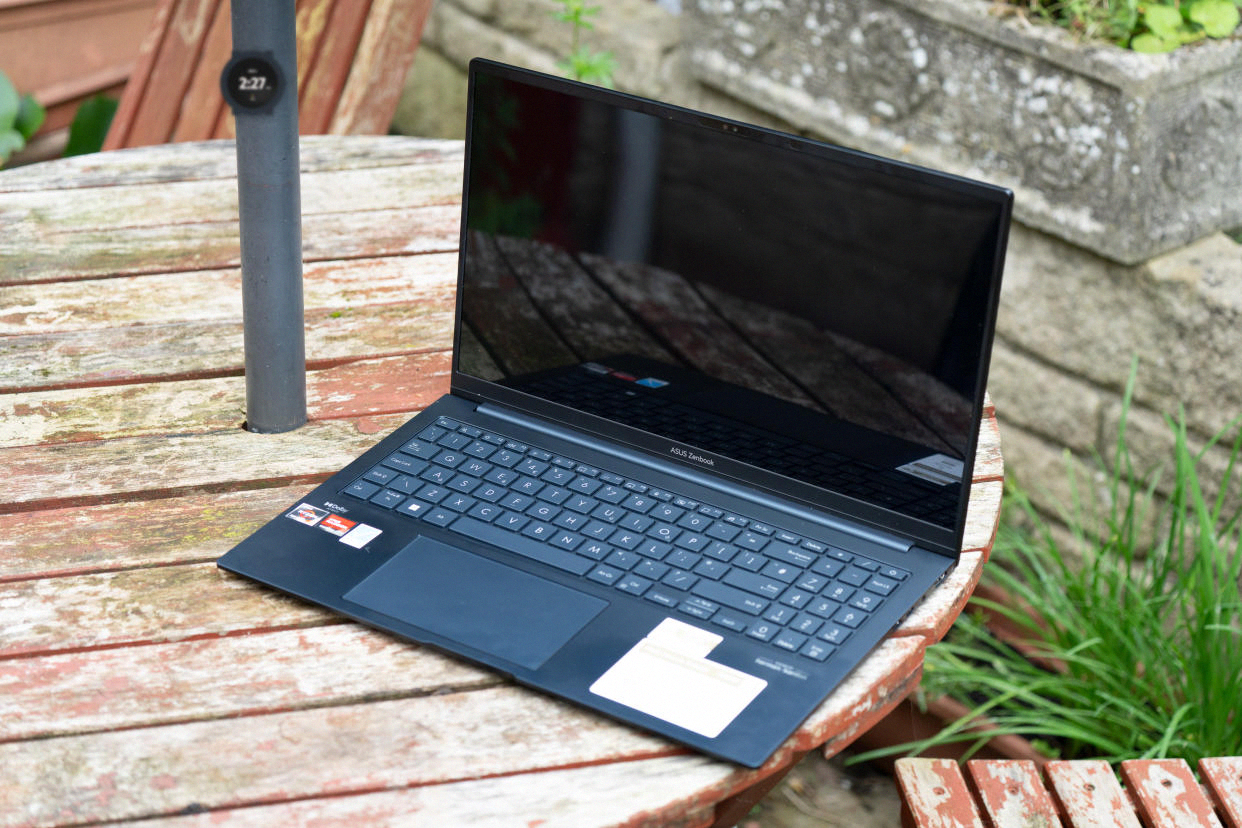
{"hour": 2, "minute": 27}
